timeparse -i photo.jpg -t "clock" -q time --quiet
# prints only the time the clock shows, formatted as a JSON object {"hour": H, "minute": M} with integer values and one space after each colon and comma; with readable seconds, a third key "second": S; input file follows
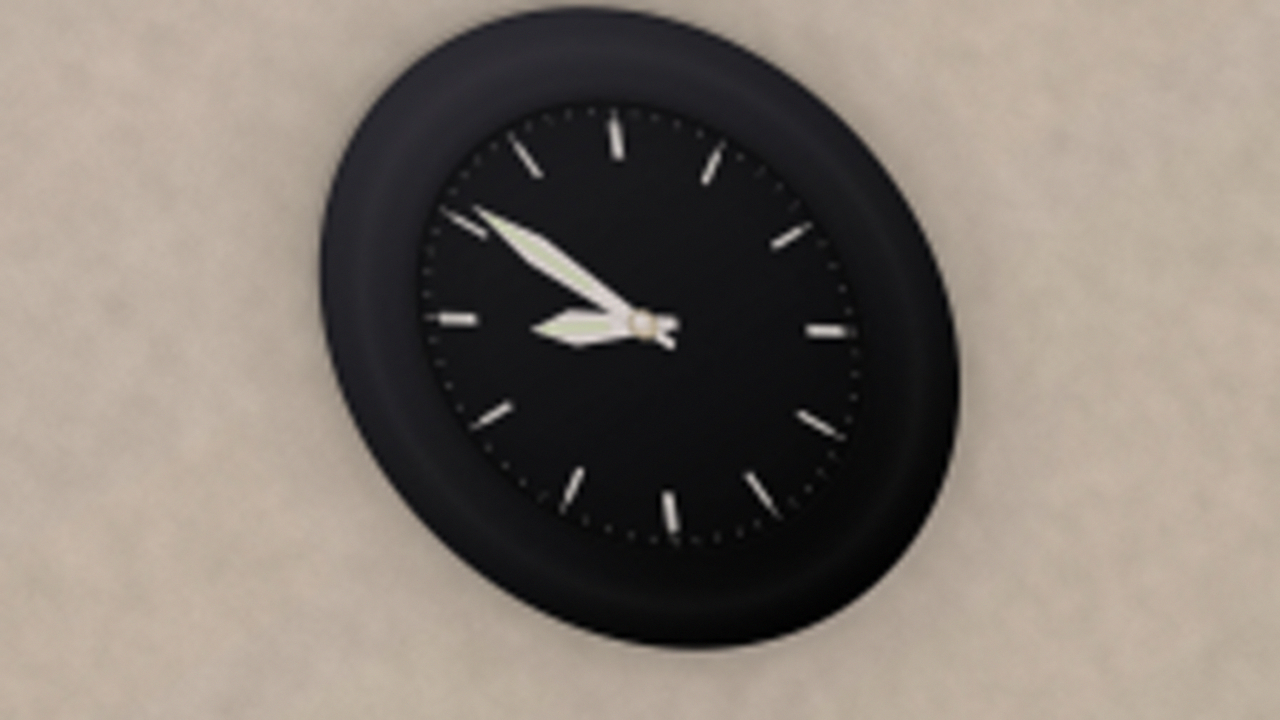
{"hour": 8, "minute": 51}
